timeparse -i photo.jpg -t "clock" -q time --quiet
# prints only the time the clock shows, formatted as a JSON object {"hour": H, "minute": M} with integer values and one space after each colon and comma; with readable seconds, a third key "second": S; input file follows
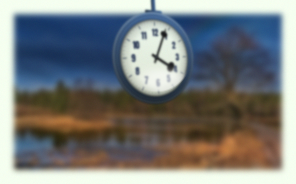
{"hour": 4, "minute": 4}
